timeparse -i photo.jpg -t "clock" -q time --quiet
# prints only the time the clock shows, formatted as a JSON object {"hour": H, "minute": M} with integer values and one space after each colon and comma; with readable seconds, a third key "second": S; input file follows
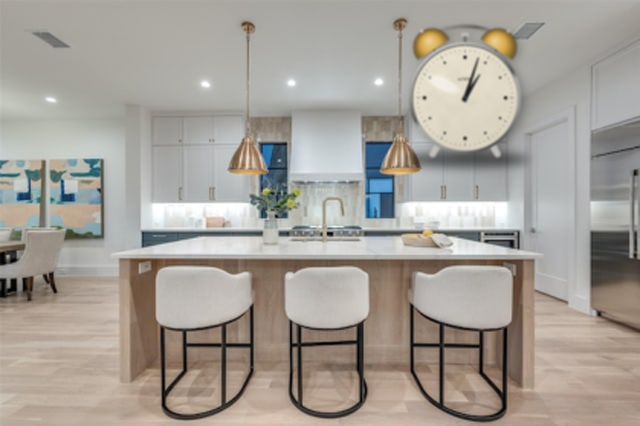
{"hour": 1, "minute": 3}
